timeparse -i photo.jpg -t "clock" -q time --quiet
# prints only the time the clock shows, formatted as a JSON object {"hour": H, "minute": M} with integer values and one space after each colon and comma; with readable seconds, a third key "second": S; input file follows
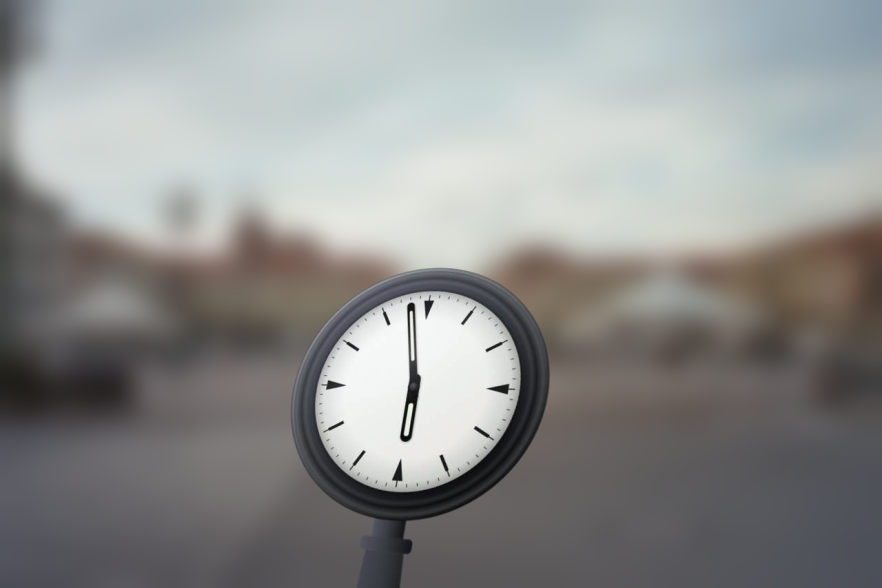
{"hour": 5, "minute": 58}
